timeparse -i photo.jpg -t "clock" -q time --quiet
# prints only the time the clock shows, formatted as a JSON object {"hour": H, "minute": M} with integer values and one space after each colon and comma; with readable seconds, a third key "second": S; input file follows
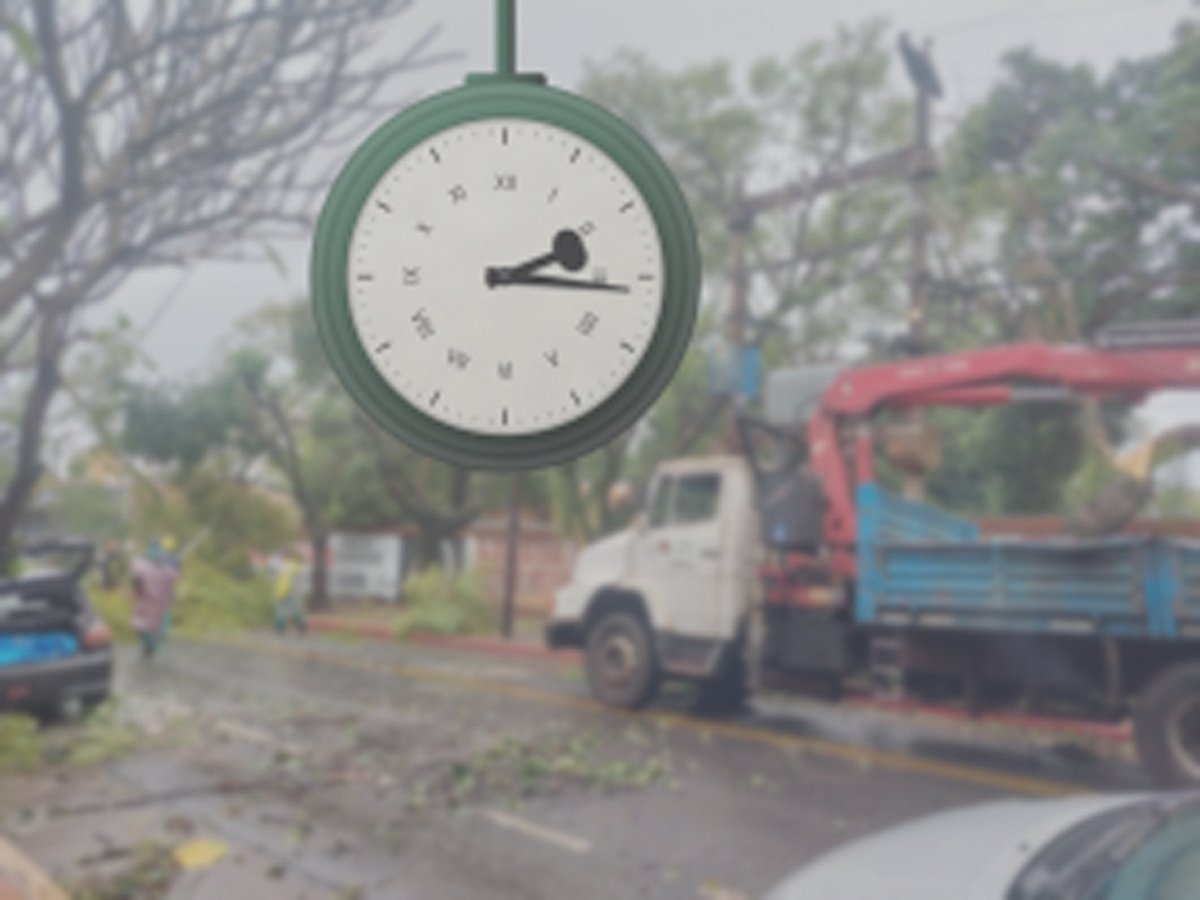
{"hour": 2, "minute": 16}
